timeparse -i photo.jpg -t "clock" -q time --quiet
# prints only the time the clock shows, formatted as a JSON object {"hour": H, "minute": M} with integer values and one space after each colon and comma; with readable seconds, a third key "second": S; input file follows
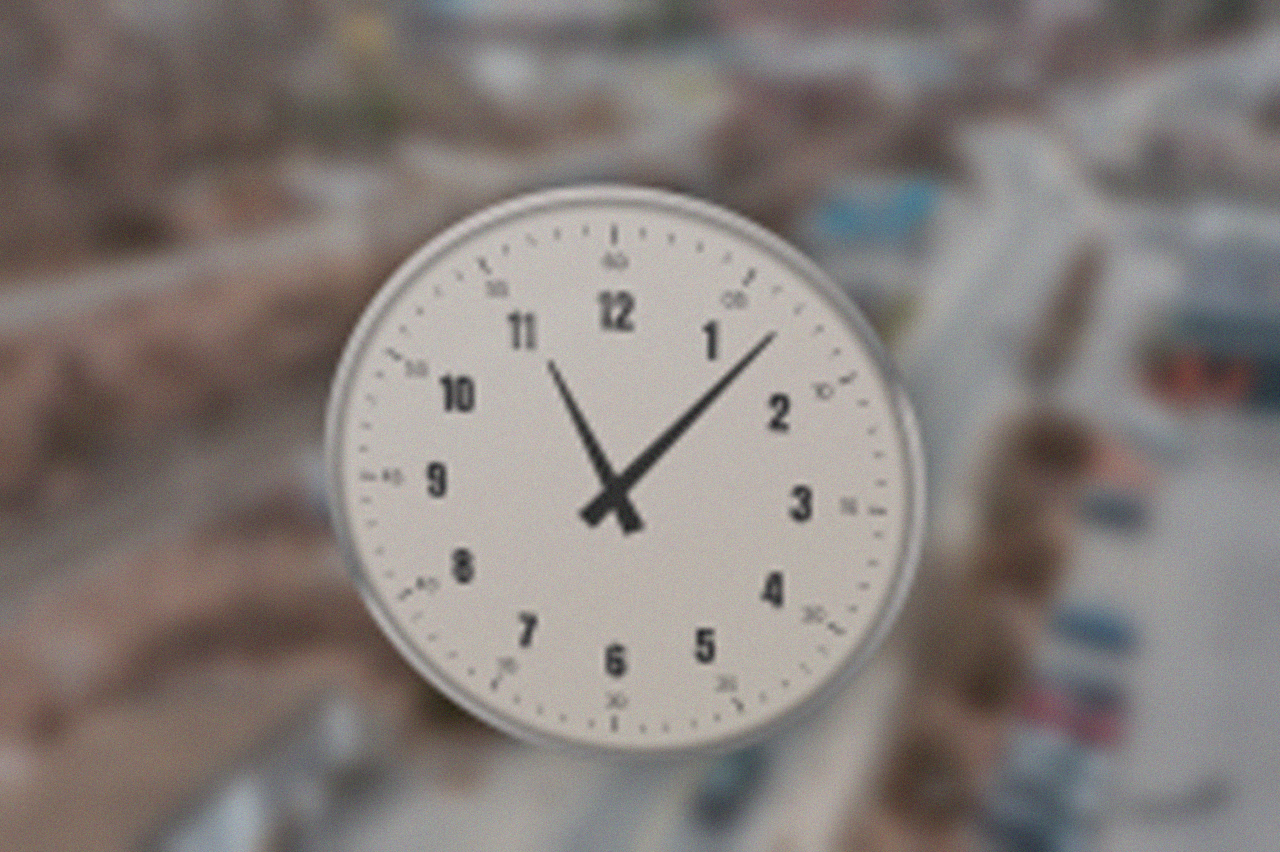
{"hour": 11, "minute": 7}
